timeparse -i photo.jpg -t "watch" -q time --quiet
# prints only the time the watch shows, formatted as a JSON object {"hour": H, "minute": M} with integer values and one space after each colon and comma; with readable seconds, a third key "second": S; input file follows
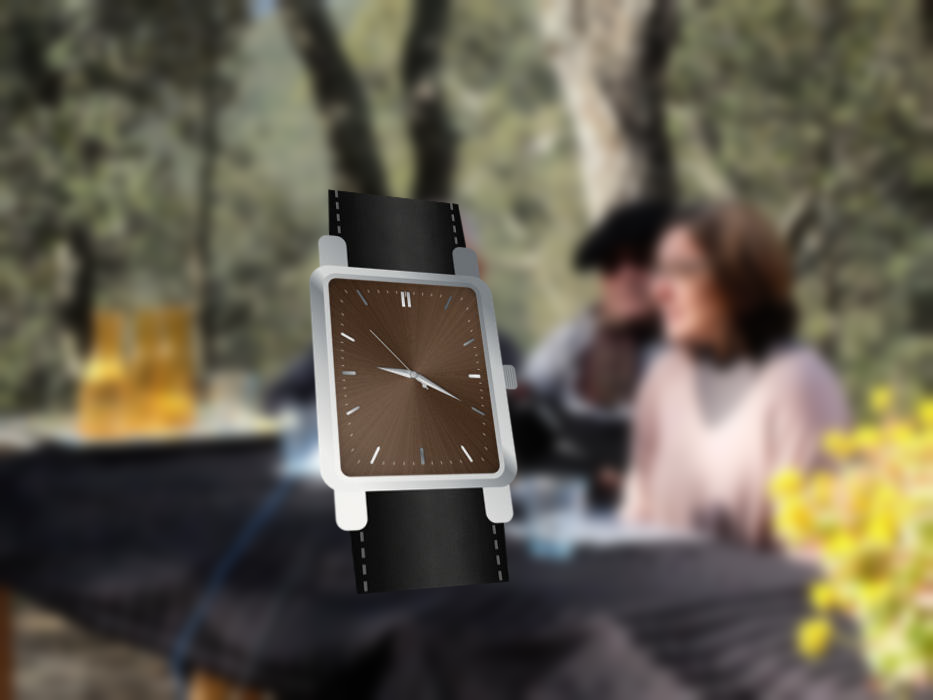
{"hour": 9, "minute": 19, "second": 53}
